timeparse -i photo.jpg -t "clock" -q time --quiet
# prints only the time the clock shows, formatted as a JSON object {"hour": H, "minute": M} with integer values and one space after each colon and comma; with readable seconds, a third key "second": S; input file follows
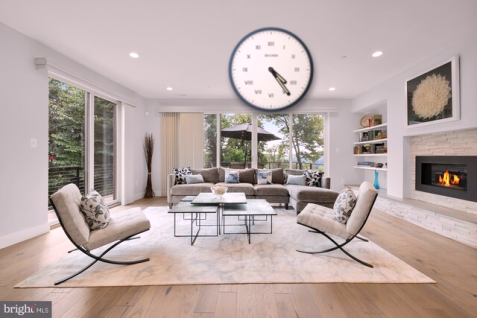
{"hour": 4, "minute": 24}
